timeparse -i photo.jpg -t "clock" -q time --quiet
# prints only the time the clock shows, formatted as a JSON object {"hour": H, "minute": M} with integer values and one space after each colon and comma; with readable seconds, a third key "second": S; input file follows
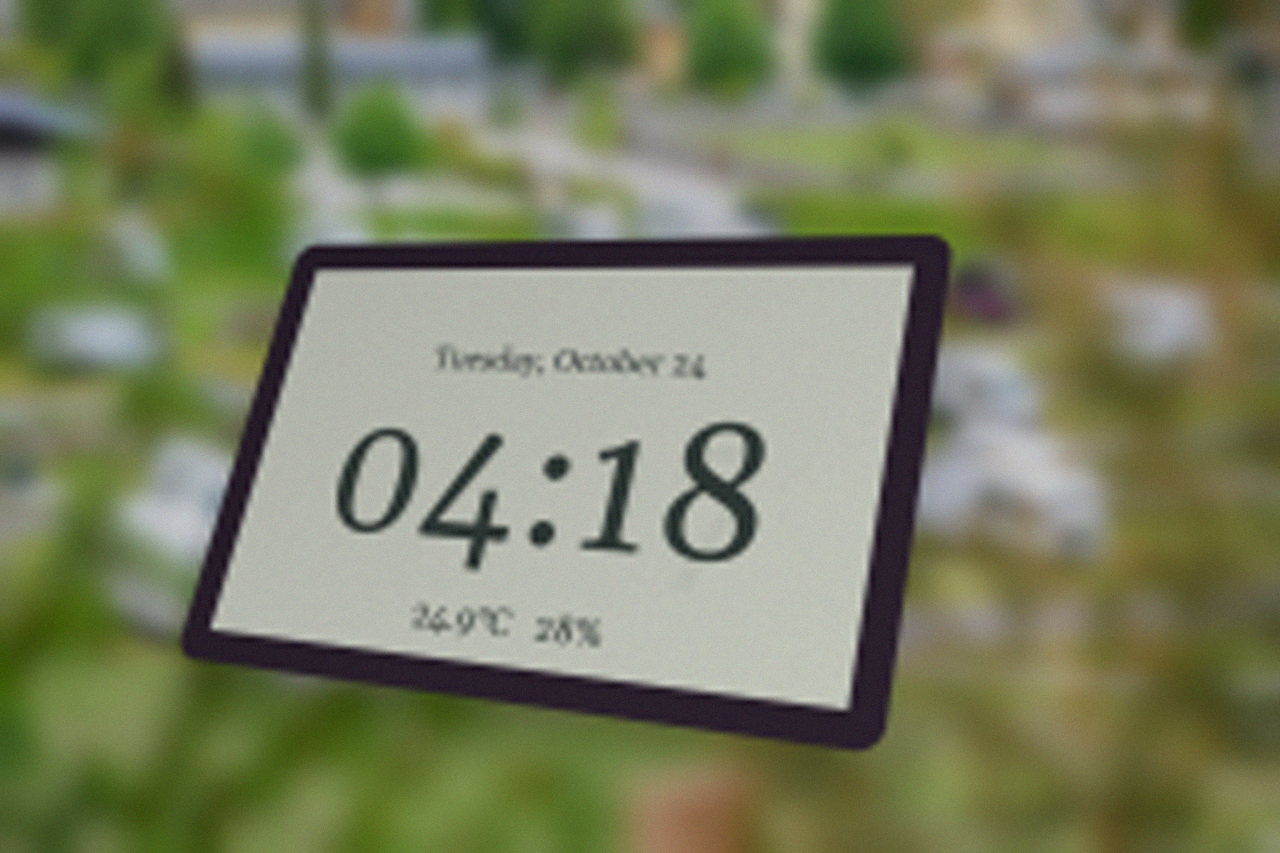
{"hour": 4, "minute": 18}
